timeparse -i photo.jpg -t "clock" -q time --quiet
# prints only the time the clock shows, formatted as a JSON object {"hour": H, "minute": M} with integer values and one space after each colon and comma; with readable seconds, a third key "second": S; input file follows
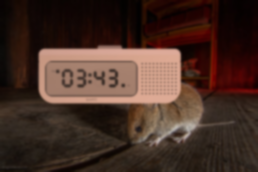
{"hour": 3, "minute": 43}
